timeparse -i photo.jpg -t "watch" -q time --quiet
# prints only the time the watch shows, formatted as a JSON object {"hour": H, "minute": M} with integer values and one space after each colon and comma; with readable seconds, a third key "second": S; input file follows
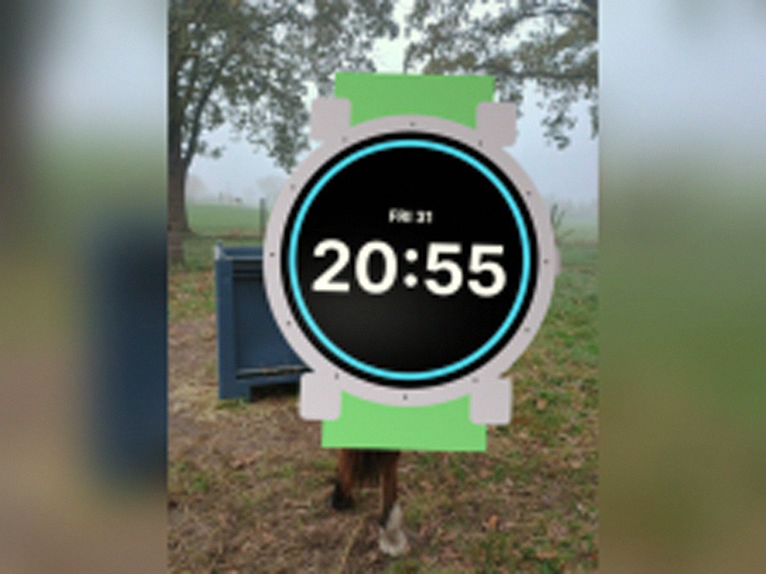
{"hour": 20, "minute": 55}
